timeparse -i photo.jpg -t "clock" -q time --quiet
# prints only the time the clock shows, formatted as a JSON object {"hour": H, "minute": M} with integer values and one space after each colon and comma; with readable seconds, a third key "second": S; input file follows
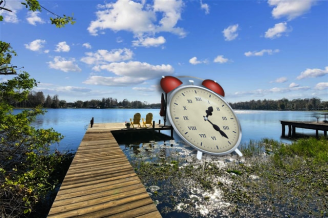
{"hour": 1, "minute": 24}
